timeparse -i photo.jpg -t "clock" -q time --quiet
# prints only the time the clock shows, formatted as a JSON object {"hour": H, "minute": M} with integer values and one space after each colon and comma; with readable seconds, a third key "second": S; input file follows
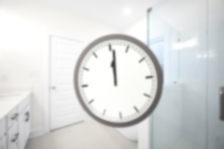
{"hour": 12, "minute": 1}
